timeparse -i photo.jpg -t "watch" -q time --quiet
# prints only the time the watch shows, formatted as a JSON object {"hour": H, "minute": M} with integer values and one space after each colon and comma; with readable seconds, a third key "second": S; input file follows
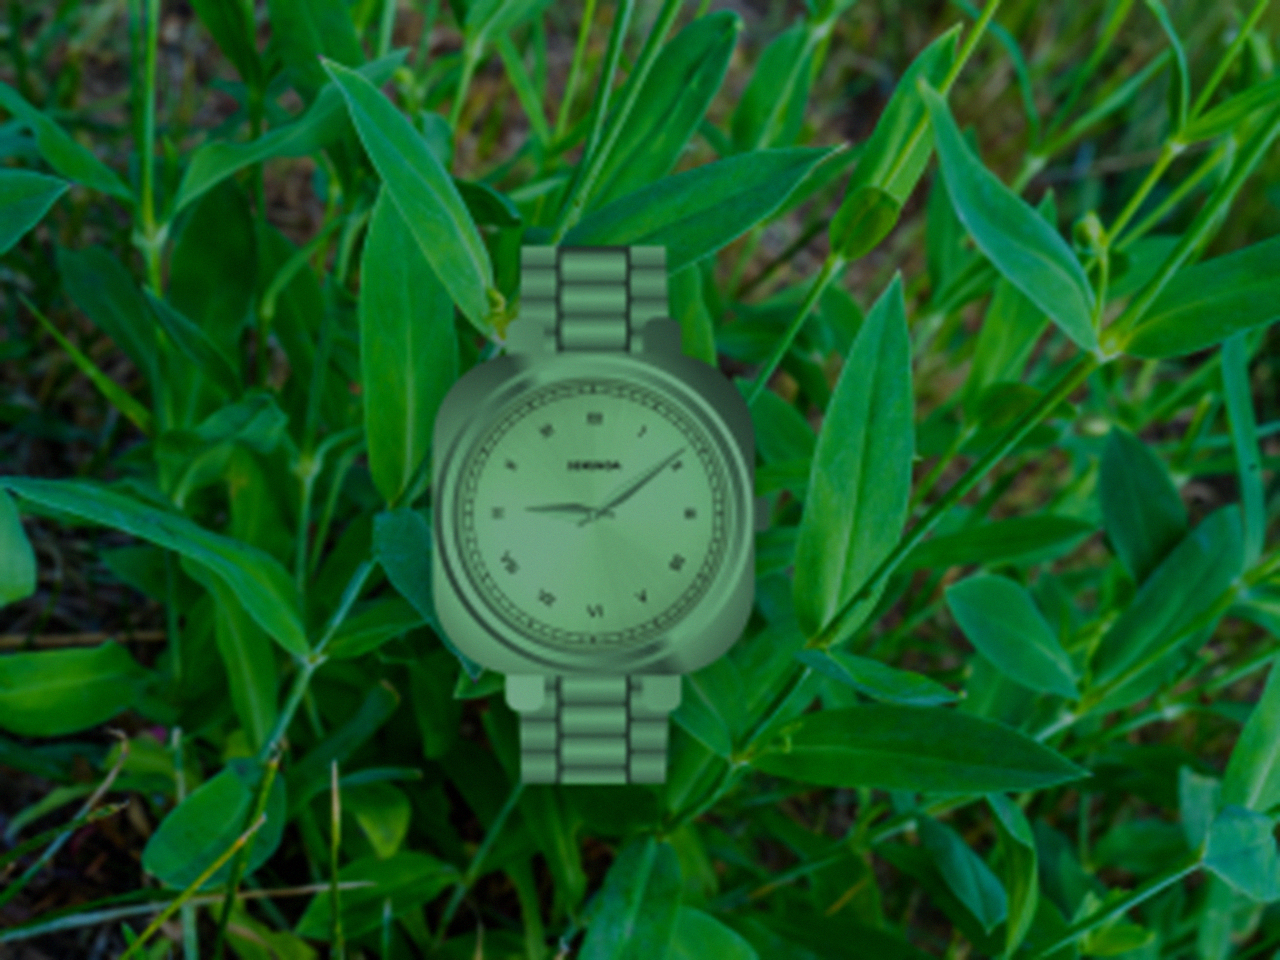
{"hour": 9, "minute": 9}
